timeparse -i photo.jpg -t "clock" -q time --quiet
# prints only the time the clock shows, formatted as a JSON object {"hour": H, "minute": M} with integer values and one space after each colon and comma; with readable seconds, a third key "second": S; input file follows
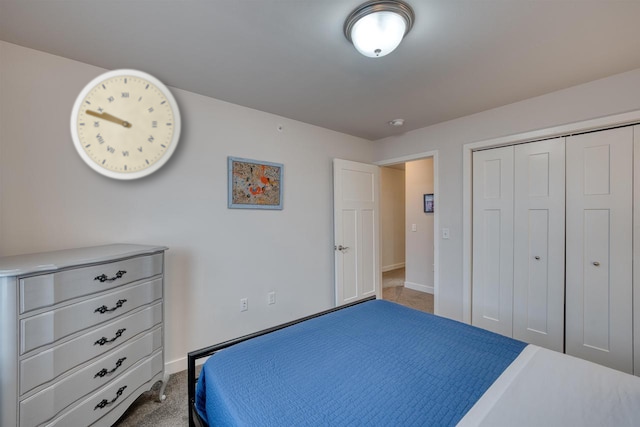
{"hour": 9, "minute": 48}
